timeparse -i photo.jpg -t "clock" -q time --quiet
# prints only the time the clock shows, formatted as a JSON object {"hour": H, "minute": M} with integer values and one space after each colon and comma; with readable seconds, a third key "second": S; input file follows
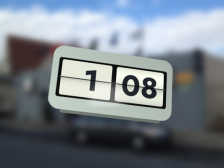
{"hour": 1, "minute": 8}
